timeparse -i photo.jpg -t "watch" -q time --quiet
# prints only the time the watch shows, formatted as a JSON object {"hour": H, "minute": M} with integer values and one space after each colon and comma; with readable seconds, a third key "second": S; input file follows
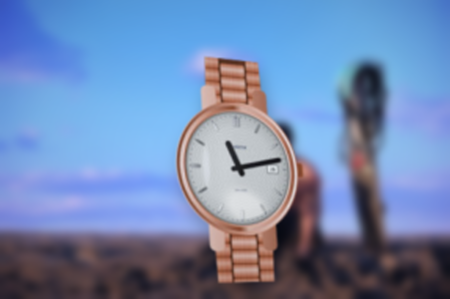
{"hour": 11, "minute": 13}
